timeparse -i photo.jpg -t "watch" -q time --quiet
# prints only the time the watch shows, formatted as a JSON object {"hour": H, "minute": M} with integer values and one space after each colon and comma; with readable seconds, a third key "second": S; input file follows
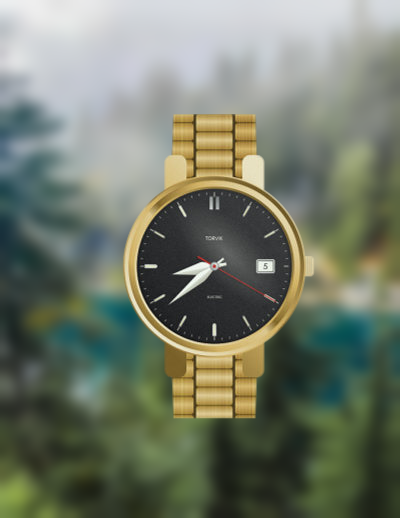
{"hour": 8, "minute": 38, "second": 20}
